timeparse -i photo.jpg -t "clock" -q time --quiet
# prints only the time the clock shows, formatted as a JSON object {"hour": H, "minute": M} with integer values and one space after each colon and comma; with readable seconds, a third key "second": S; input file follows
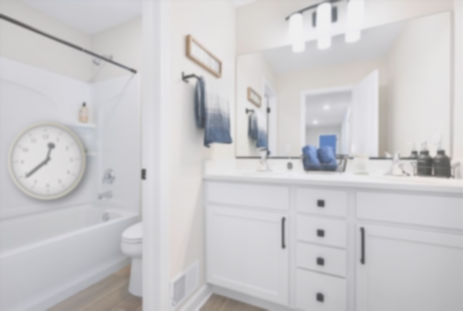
{"hour": 12, "minute": 39}
